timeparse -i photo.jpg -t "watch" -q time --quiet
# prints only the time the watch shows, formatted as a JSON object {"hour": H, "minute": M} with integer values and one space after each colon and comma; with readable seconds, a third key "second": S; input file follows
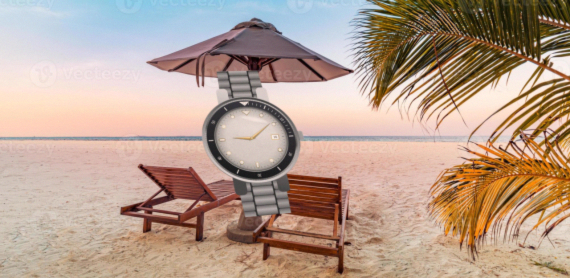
{"hour": 9, "minute": 9}
